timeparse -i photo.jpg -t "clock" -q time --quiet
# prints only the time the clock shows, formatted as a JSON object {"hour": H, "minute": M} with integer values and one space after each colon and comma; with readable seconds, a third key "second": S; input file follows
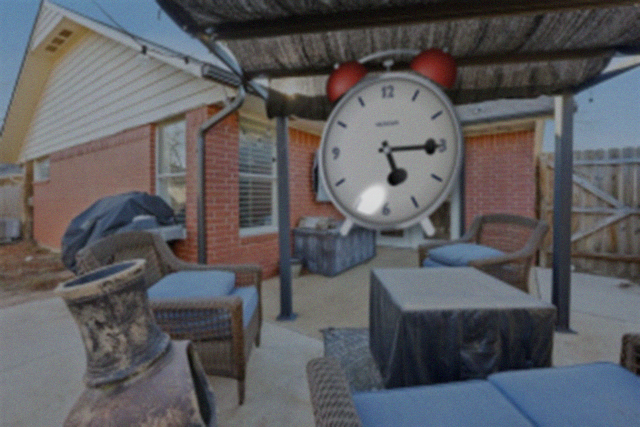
{"hour": 5, "minute": 15}
